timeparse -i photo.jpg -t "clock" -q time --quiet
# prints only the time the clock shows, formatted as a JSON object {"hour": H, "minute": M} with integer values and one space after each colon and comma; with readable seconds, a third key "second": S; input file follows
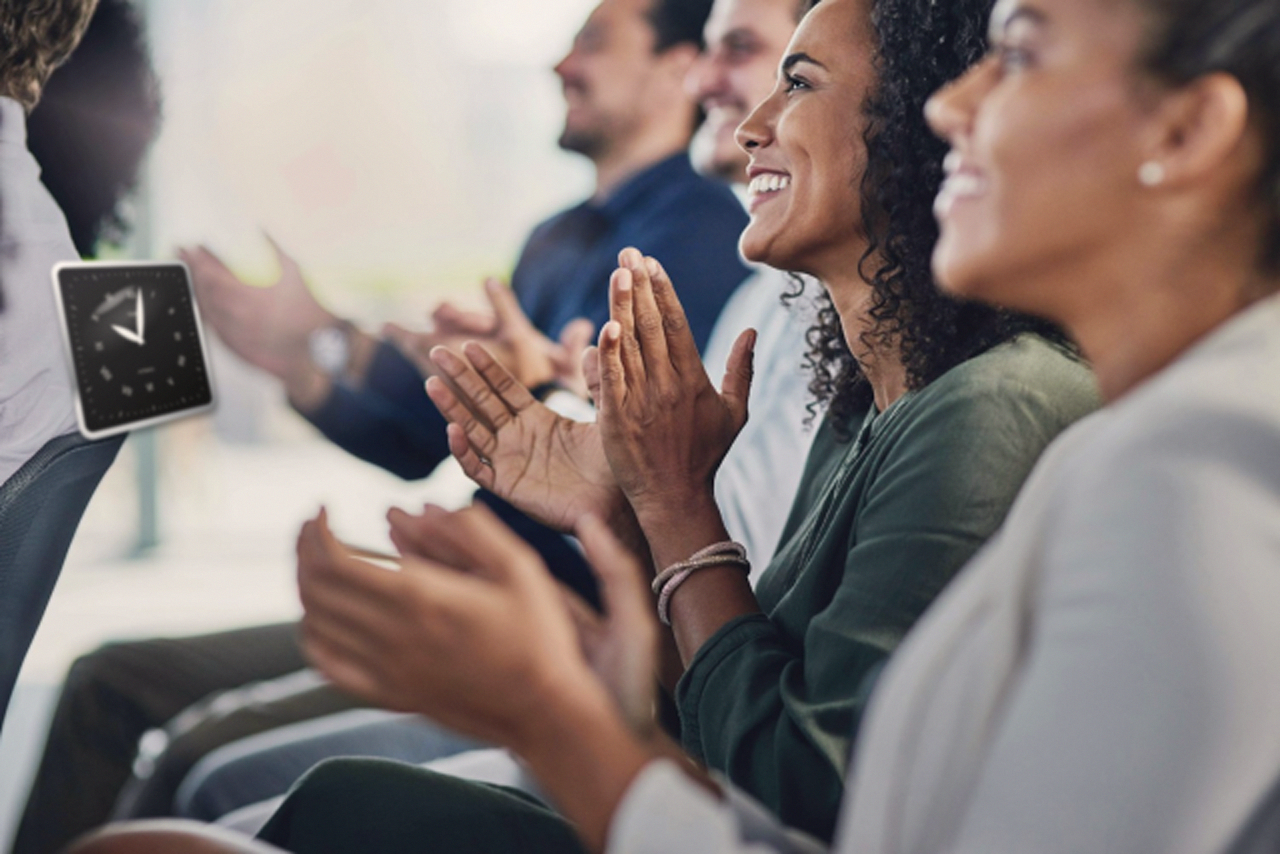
{"hour": 10, "minute": 2}
